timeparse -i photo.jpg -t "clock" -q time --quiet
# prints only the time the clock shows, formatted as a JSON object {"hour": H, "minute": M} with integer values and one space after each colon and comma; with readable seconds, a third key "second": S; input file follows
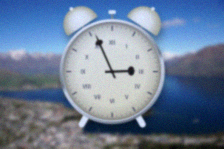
{"hour": 2, "minute": 56}
